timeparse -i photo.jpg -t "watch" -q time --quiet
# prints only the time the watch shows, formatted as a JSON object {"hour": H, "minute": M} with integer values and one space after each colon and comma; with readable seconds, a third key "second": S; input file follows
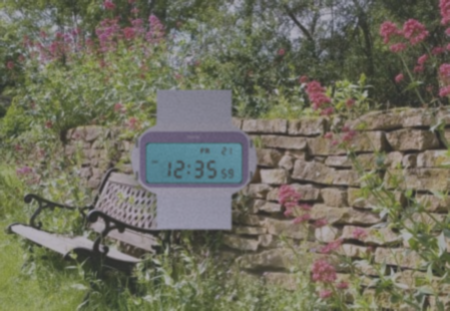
{"hour": 12, "minute": 35}
